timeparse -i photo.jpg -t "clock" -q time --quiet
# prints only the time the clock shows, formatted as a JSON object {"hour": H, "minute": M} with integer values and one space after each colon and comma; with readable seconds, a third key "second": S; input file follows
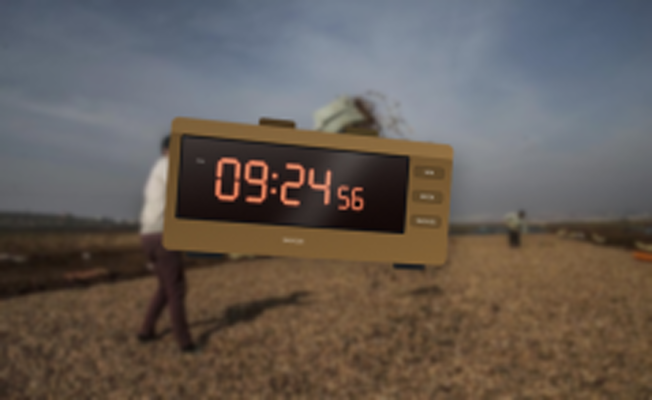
{"hour": 9, "minute": 24, "second": 56}
